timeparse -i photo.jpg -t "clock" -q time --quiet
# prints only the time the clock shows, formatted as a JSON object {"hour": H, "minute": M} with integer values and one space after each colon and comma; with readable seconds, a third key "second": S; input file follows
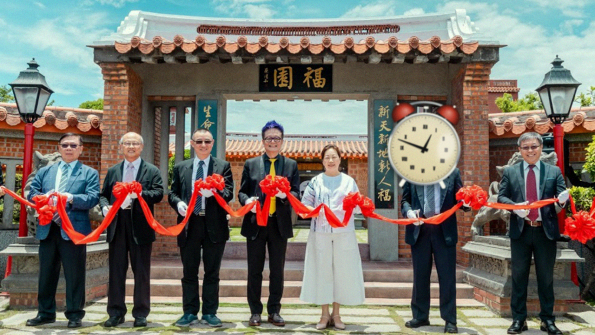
{"hour": 12, "minute": 48}
